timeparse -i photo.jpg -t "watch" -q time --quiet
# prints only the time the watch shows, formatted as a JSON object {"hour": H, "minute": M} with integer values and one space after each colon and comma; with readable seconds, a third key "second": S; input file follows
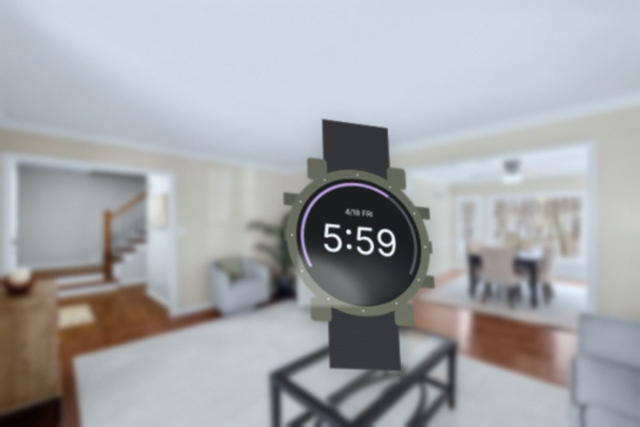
{"hour": 5, "minute": 59}
